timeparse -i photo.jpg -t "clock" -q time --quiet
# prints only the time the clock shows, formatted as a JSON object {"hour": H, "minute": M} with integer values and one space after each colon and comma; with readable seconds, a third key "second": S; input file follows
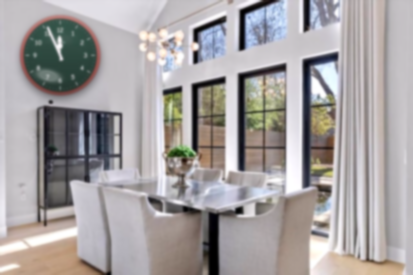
{"hour": 11, "minute": 56}
